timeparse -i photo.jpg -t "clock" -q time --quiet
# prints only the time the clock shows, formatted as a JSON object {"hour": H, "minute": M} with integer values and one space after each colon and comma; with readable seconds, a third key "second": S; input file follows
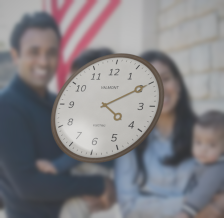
{"hour": 4, "minute": 10}
